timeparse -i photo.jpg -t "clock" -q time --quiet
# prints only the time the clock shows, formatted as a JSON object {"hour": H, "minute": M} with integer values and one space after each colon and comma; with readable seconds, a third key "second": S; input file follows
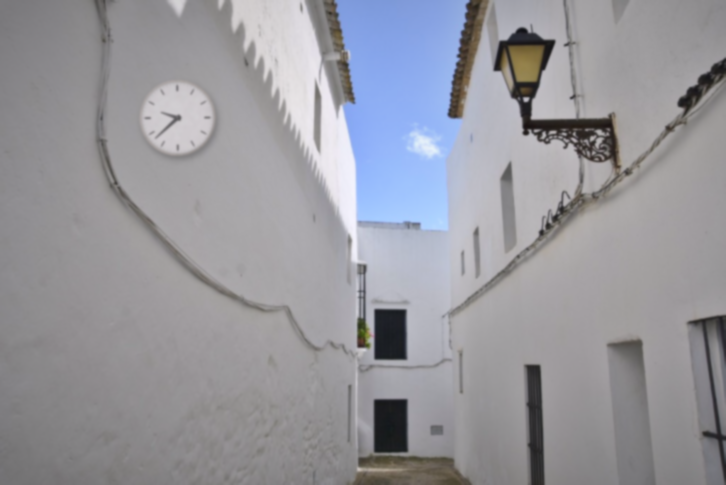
{"hour": 9, "minute": 38}
